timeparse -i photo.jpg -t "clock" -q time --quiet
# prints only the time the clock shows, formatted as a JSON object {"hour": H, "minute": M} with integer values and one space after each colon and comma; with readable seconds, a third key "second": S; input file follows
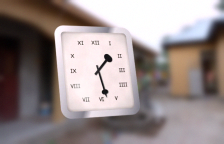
{"hour": 1, "minute": 28}
